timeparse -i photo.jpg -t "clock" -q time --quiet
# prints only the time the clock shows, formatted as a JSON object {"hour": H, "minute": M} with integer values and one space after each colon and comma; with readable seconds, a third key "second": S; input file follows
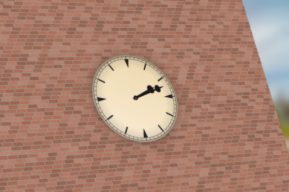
{"hour": 2, "minute": 12}
